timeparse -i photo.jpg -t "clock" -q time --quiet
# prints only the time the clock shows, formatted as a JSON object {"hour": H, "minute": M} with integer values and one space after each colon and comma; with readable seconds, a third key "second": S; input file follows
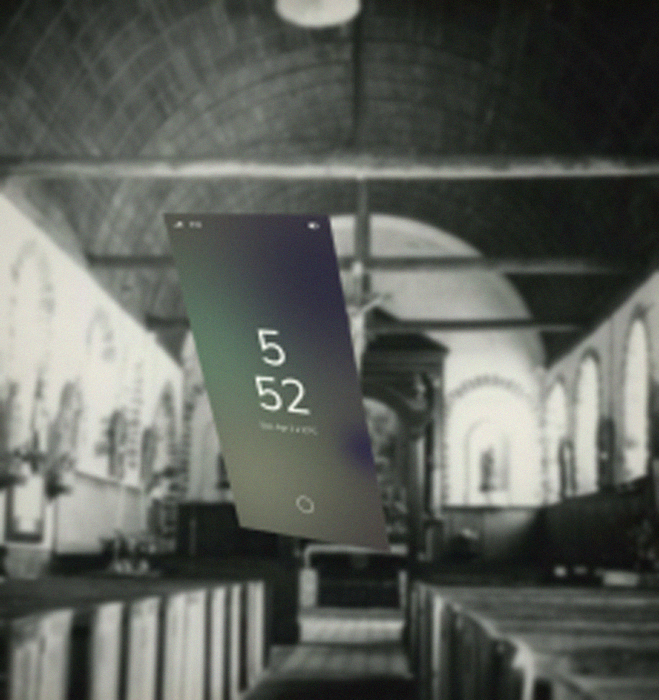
{"hour": 5, "minute": 52}
